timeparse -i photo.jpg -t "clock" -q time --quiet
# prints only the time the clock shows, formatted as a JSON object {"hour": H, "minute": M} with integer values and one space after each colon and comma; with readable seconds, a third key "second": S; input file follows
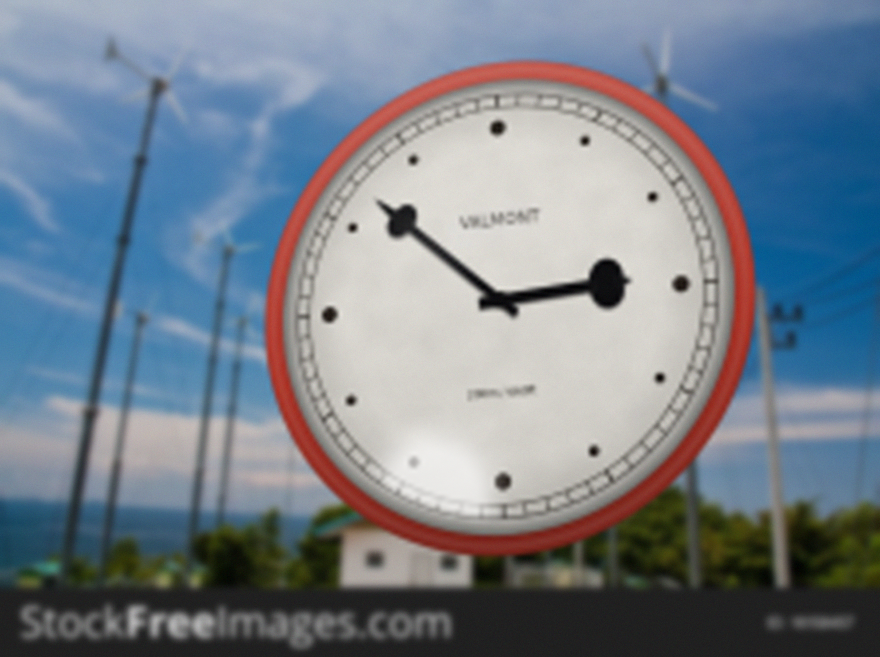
{"hour": 2, "minute": 52}
